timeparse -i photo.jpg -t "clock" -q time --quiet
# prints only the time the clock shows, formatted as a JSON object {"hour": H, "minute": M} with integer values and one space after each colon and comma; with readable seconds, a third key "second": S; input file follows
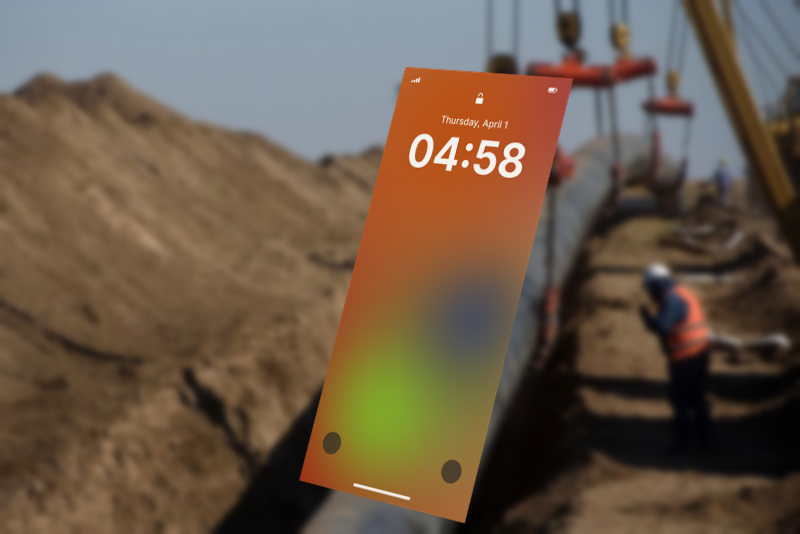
{"hour": 4, "minute": 58}
